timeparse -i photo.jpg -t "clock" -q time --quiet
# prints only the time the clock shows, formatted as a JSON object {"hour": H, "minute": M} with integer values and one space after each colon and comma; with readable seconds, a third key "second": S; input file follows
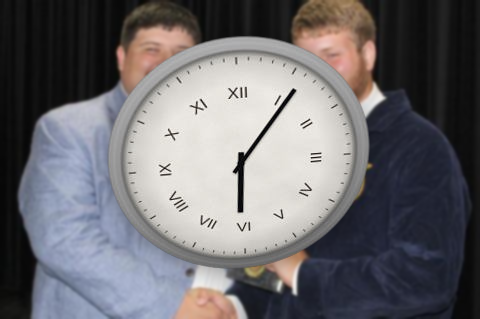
{"hour": 6, "minute": 6}
